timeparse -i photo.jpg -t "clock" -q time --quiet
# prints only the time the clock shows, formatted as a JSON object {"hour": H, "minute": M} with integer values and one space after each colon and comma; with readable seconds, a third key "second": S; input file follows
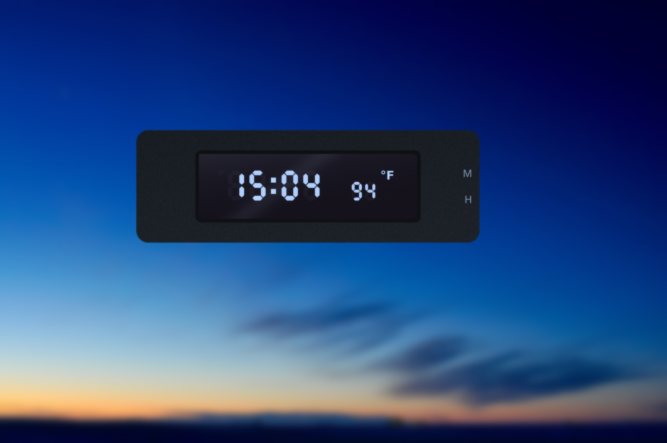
{"hour": 15, "minute": 4}
